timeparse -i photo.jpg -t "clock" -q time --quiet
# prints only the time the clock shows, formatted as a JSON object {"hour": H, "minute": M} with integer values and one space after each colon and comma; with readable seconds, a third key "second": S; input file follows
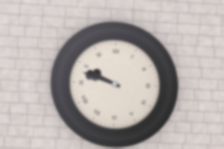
{"hour": 9, "minute": 48}
